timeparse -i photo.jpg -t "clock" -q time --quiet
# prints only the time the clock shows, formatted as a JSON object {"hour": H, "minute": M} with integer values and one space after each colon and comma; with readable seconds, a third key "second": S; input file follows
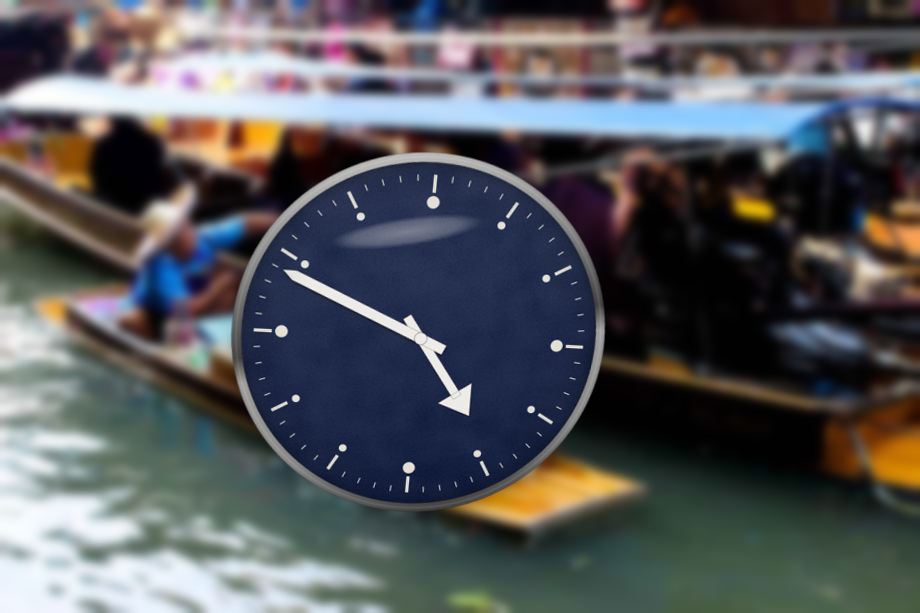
{"hour": 4, "minute": 49}
